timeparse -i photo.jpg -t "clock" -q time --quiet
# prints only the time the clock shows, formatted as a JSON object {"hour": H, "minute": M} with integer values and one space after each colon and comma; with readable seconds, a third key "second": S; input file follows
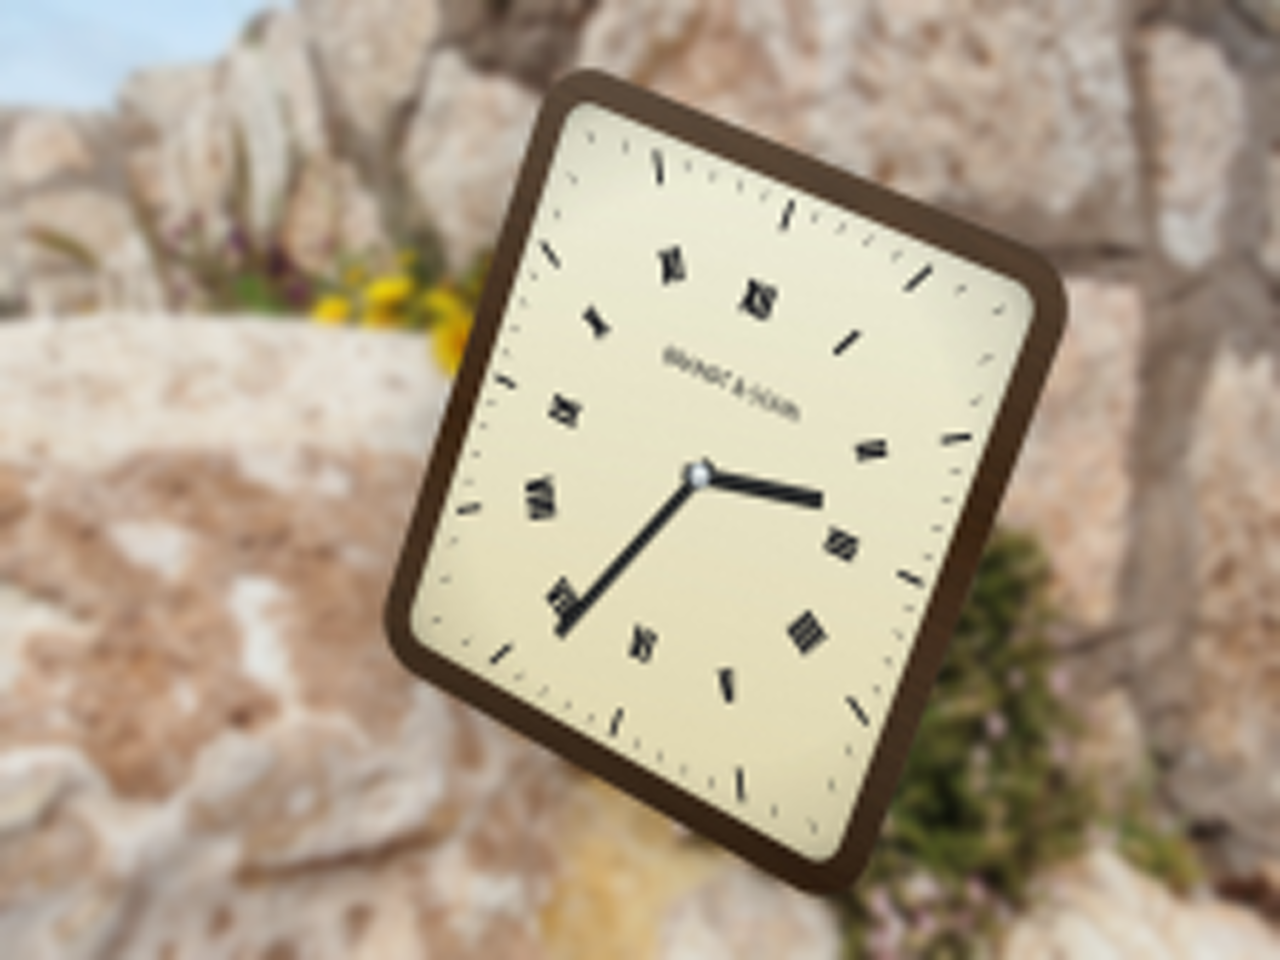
{"hour": 2, "minute": 34}
